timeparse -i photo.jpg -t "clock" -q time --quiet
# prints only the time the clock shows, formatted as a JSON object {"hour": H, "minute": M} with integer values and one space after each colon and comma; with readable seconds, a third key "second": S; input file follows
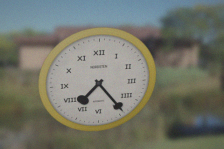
{"hour": 7, "minute": 24}
